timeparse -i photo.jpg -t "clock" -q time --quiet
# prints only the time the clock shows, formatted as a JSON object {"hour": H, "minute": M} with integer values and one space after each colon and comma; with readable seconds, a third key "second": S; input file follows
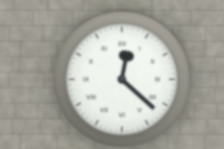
{"hour": 12, "minute": 22}
